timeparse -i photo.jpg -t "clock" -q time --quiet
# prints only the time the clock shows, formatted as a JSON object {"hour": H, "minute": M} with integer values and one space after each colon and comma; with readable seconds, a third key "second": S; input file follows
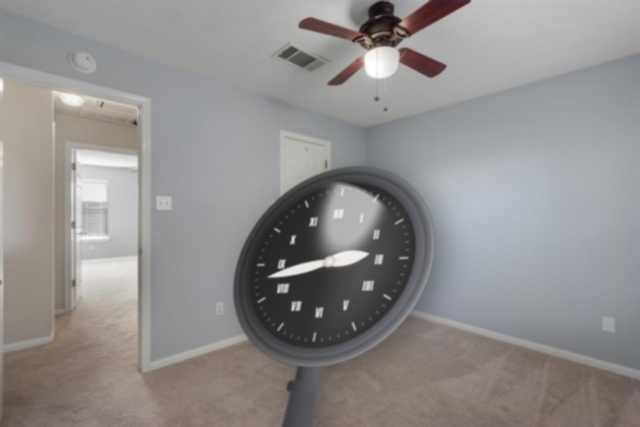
{"hour": 2, "minute": 43}
